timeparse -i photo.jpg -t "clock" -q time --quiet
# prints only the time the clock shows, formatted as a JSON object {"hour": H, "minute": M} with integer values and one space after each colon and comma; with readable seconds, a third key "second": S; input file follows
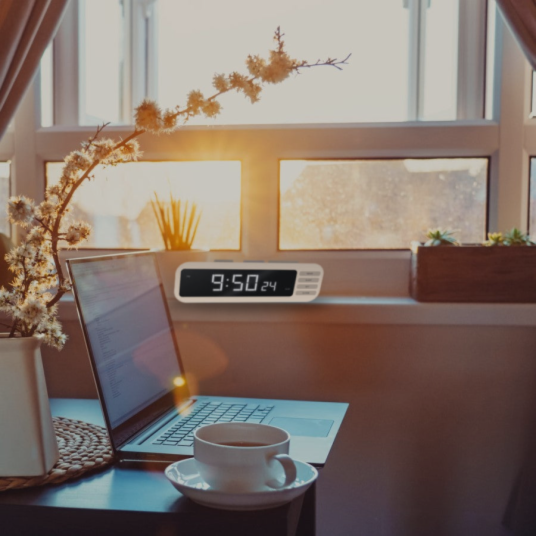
{"hour": 9, "minute": 50, "second": 24}
